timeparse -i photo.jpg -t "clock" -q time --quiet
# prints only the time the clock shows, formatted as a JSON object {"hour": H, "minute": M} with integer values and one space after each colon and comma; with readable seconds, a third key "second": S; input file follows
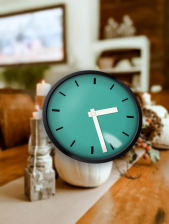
{"hour": 2, "minute": 27}
